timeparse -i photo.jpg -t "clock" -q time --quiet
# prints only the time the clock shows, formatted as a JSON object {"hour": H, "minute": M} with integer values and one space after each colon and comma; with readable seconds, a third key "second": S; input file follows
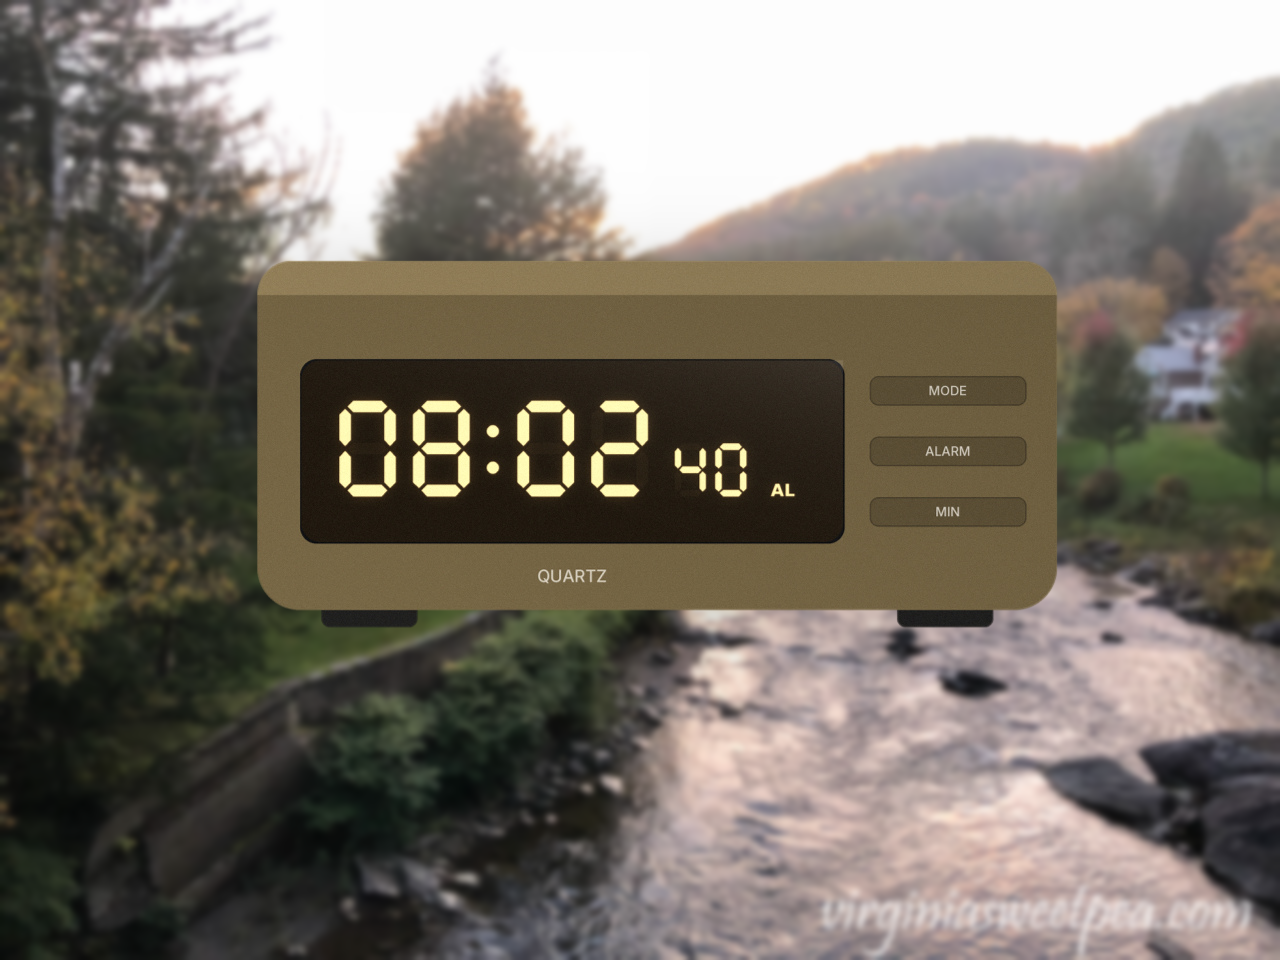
{"hour": 8, "minute": 2, "second": 40}
